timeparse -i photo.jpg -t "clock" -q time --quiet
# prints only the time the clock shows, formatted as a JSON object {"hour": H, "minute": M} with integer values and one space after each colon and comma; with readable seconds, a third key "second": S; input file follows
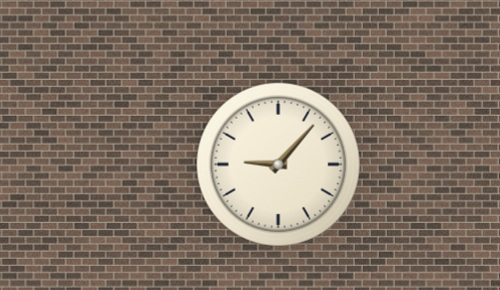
{"hour": 9, "minute": 7}
